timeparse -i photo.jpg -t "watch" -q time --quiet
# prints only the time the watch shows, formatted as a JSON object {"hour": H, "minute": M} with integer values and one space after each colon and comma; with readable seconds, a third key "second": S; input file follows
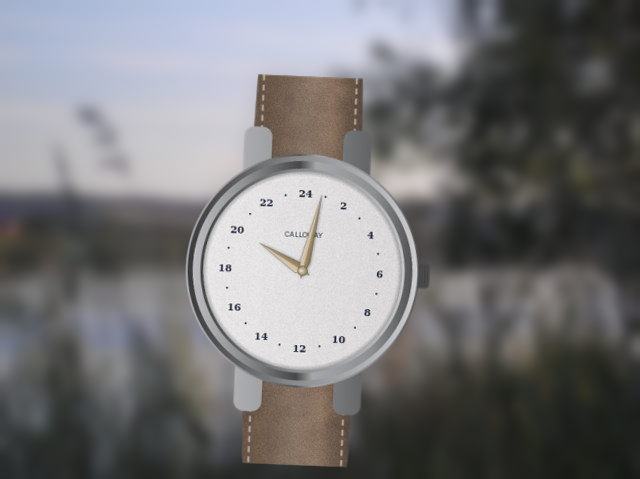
{"hour": 20, "minute": 2}
